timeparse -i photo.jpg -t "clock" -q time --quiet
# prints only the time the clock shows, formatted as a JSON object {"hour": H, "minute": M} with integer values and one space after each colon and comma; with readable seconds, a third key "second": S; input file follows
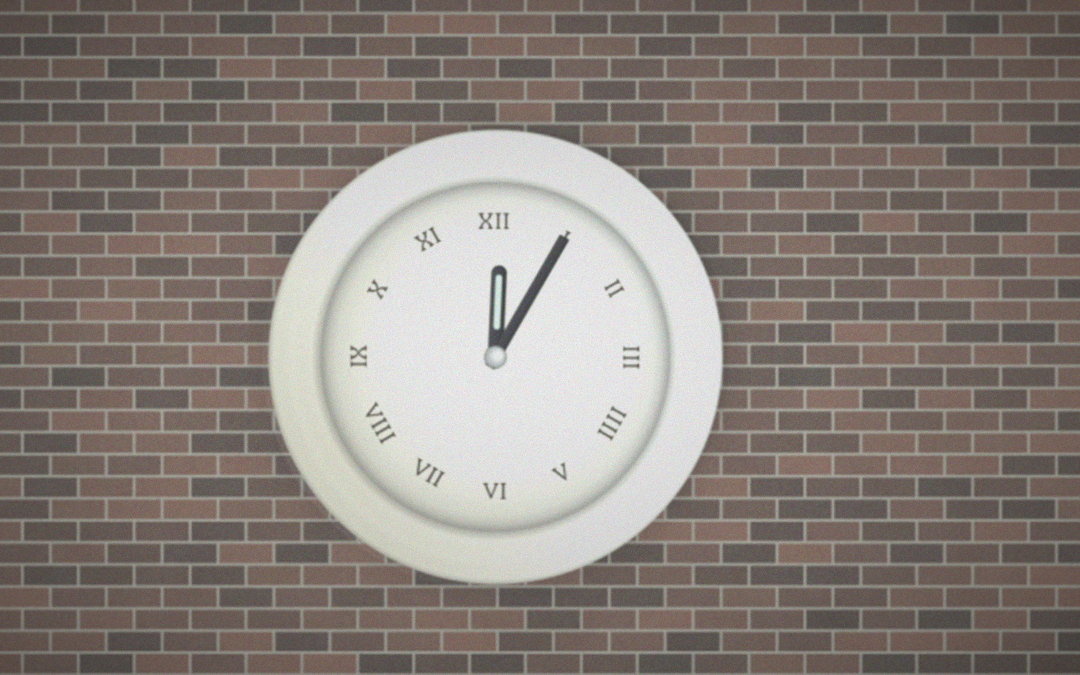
{"hour": 12, "minute": 5}
